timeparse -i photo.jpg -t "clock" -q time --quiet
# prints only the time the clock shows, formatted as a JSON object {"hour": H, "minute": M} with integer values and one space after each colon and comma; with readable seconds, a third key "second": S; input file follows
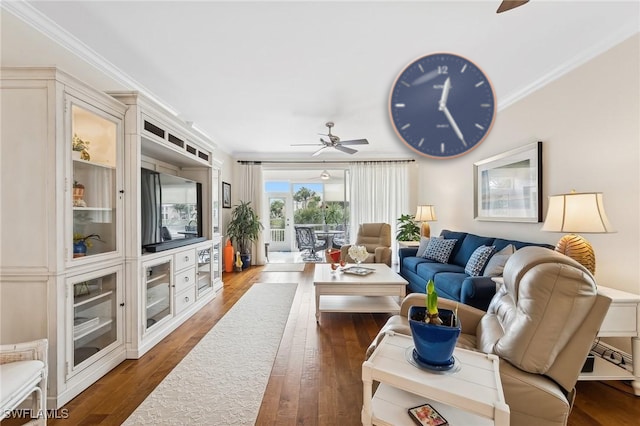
{"hour": 12, "minute": 25}
